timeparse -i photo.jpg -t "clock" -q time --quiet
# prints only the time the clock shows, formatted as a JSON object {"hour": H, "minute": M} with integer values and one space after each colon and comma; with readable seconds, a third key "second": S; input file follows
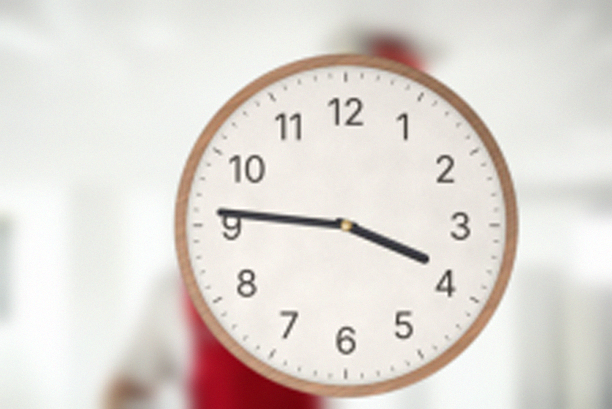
{"hour": 3, "minute": 46}
